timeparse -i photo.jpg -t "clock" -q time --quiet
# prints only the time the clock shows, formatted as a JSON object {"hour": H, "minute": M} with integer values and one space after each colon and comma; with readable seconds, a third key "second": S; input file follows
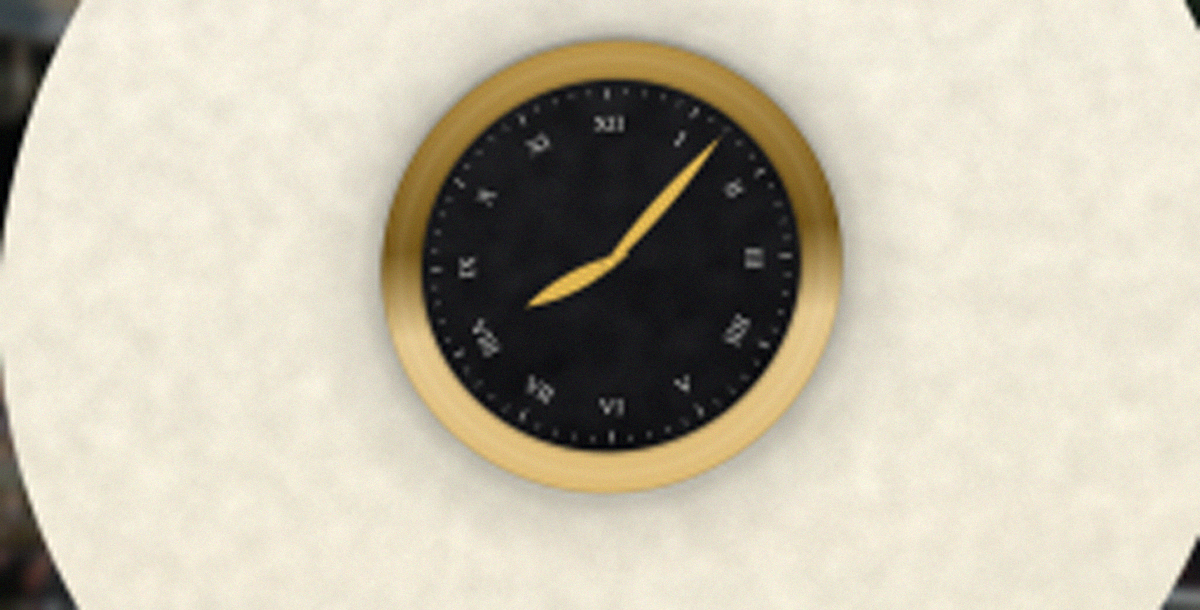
{"hour": 8, "minute": 7}
